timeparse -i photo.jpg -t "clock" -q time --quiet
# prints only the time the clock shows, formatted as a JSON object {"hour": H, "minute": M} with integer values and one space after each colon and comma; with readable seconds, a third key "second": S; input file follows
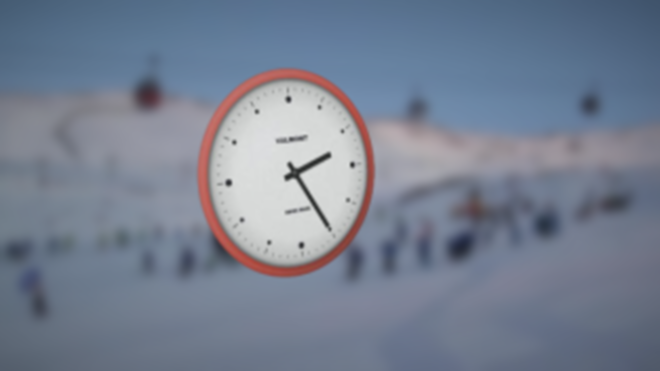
{"hour": 2, "minute": 25}
